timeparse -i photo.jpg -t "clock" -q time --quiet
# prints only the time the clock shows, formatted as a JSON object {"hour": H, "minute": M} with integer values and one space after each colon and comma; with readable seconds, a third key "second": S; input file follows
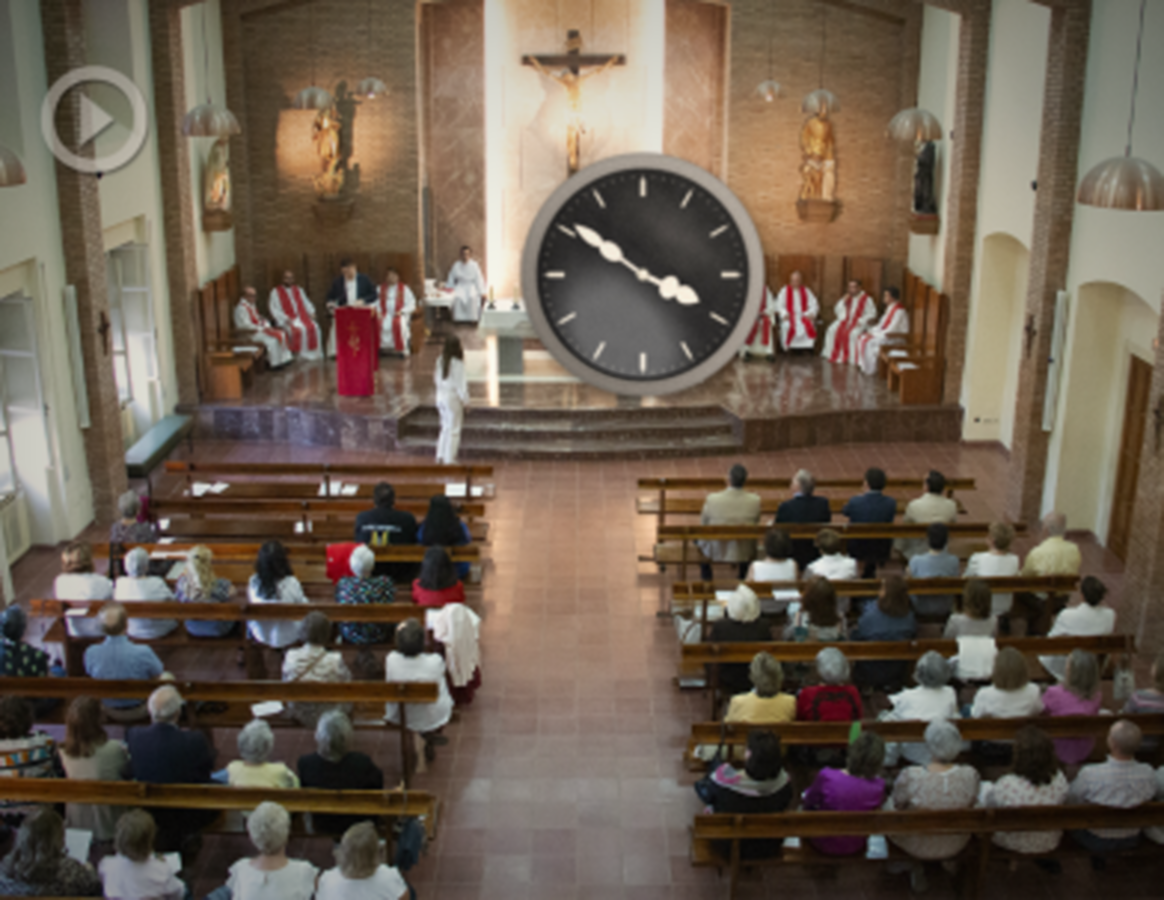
{"hour": 3, "minute": 51}
